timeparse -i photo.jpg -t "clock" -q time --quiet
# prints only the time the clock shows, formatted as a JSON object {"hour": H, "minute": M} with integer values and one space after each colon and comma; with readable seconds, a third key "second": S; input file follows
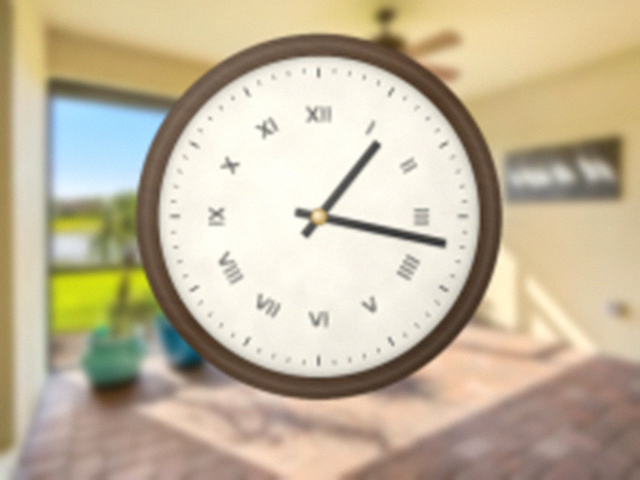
{"hour": 1, "minute": 17}
